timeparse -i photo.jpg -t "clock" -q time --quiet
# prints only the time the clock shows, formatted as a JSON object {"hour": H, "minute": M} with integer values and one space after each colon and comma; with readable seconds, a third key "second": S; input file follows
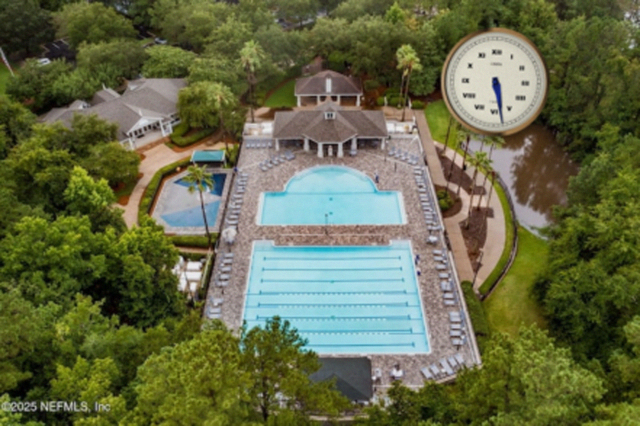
{"hour": 5, "minute": 28}
